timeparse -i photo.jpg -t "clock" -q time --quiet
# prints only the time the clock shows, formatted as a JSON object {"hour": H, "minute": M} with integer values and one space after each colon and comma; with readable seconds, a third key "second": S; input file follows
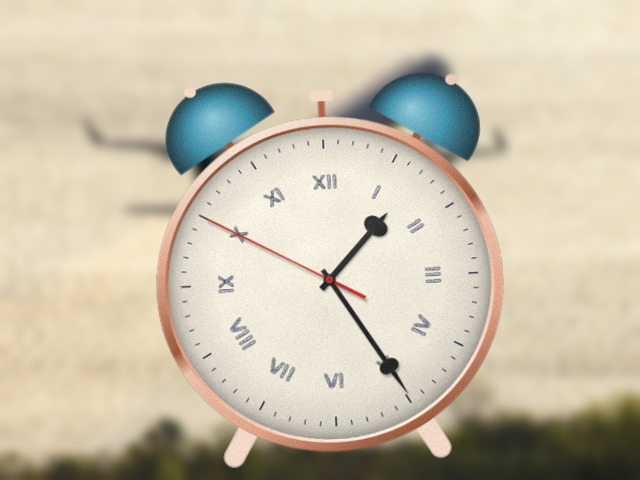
{"hour": 1, "minute": 24, "second": 50}
